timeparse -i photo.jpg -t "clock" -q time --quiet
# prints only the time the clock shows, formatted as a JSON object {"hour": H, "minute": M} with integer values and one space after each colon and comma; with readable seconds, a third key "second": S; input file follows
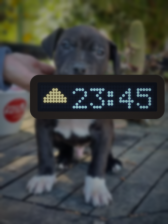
{"hour": 23, "minute": 45}
